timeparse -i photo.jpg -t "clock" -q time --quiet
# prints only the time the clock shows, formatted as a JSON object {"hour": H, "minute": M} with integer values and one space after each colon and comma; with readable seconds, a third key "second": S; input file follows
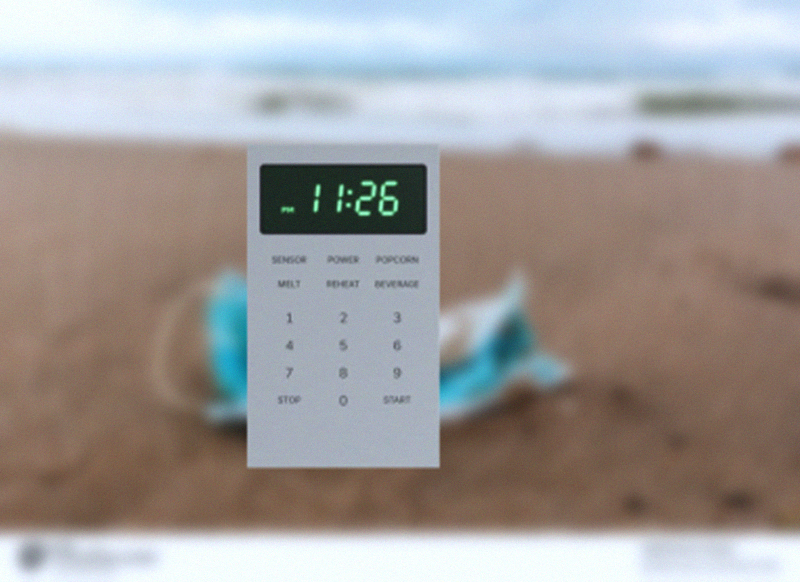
{"hour": 11, "minute": 26}
